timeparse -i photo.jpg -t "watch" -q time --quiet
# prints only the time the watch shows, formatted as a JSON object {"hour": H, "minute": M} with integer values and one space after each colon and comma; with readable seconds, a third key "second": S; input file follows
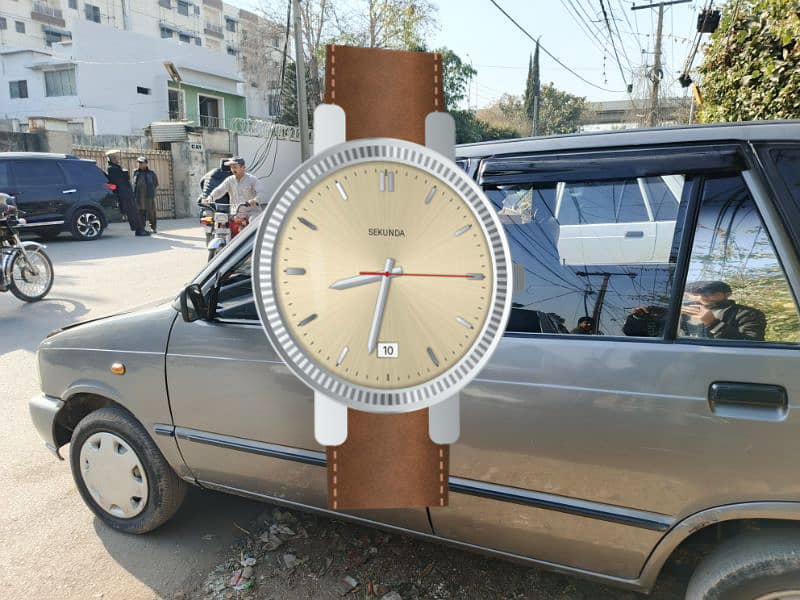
{"hour": 8, "minute": 32, "second": 15}
